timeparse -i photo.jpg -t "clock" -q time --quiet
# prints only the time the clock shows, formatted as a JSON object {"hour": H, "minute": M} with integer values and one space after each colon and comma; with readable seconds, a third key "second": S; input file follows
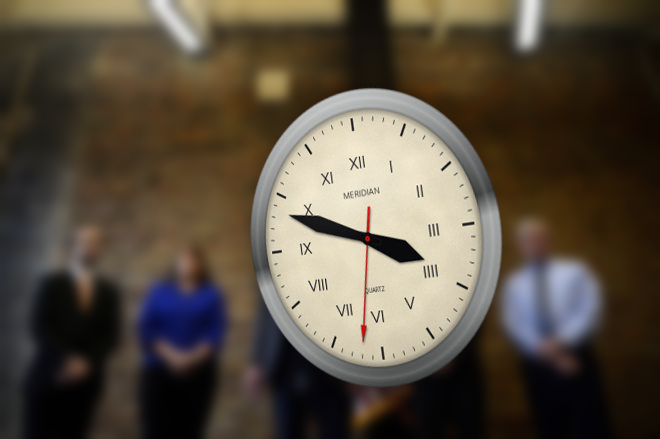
{"hour": 3, "minute": 48, "second": 32}
